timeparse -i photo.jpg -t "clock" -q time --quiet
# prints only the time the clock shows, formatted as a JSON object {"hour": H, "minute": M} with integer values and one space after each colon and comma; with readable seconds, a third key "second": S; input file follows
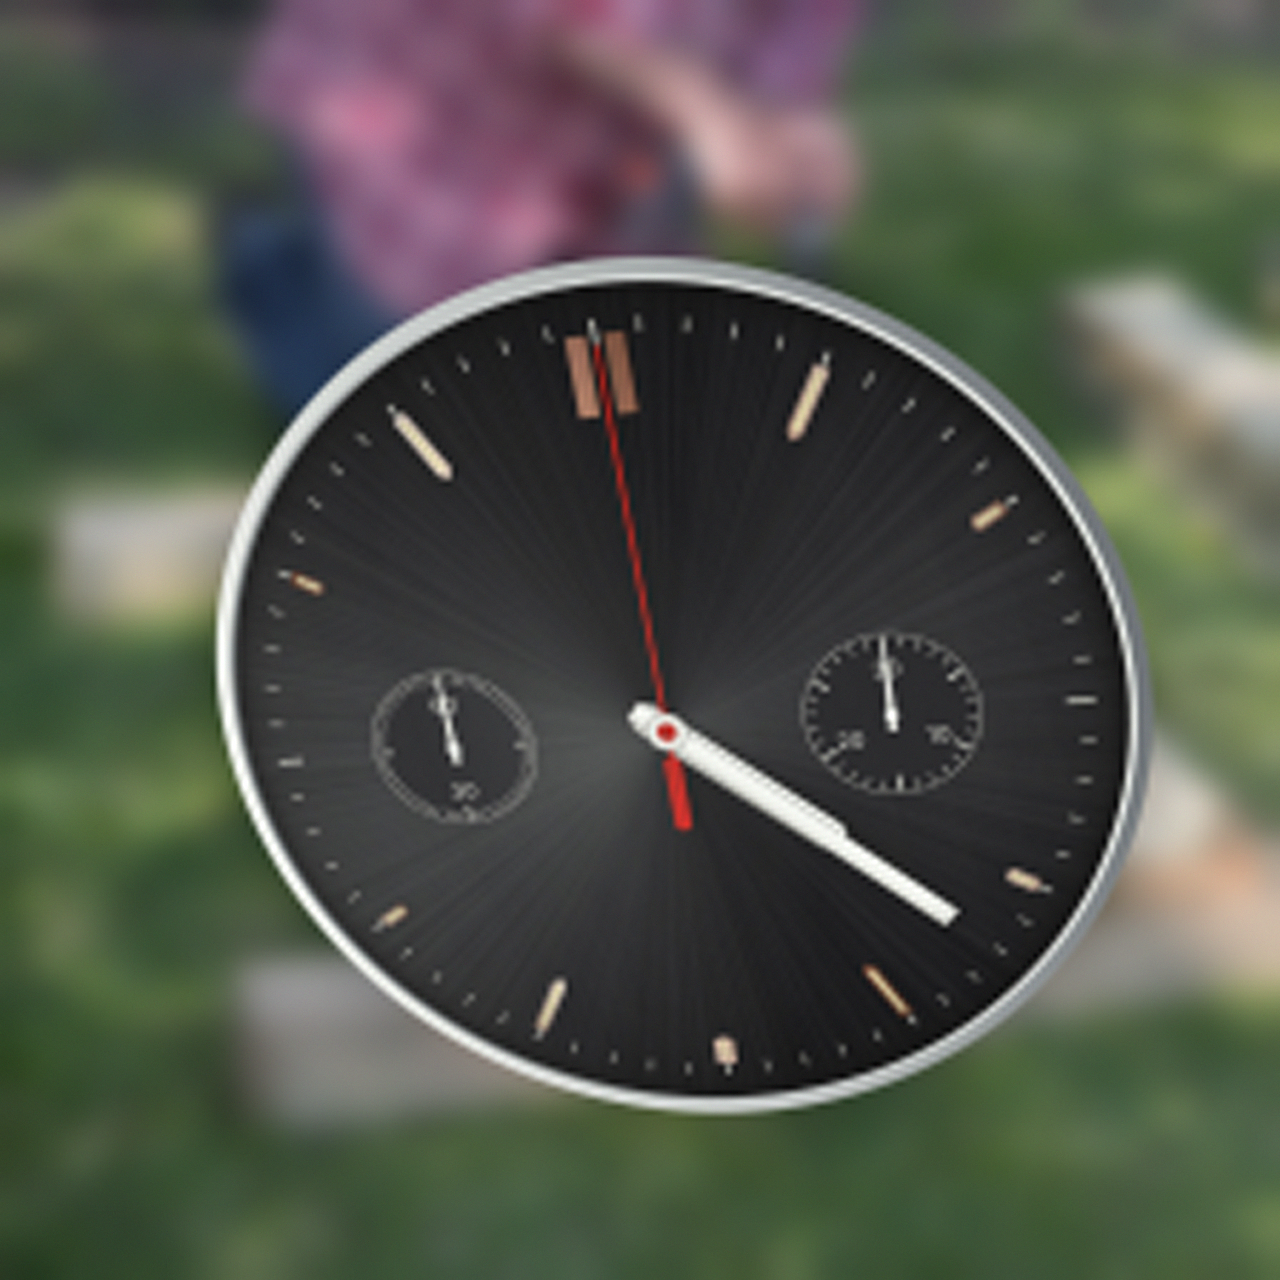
{"hour": 4, "minute": 22}
